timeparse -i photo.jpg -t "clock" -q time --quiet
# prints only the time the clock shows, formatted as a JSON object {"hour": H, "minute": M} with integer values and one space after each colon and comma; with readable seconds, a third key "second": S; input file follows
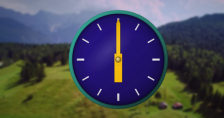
{"hour": 6, "minute": 0}
